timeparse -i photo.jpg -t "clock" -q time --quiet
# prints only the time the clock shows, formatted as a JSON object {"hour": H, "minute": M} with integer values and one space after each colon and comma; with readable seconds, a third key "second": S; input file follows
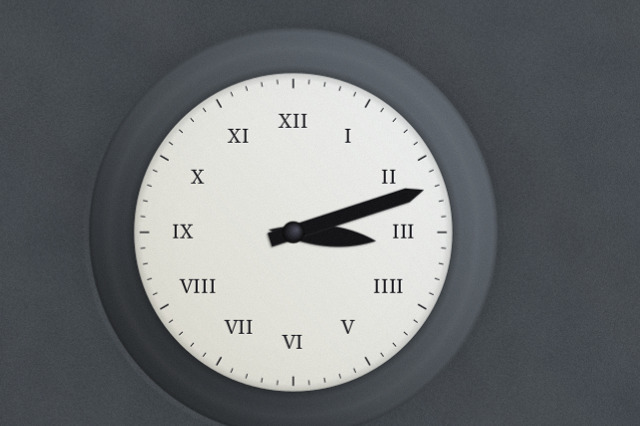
{"hour": 3, "minute": 12}
